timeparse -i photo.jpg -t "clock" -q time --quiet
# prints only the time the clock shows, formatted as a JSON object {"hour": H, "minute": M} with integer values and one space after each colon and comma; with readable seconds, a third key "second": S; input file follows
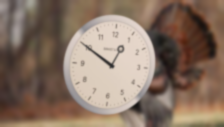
{"hour": 12, "minute": 50}
